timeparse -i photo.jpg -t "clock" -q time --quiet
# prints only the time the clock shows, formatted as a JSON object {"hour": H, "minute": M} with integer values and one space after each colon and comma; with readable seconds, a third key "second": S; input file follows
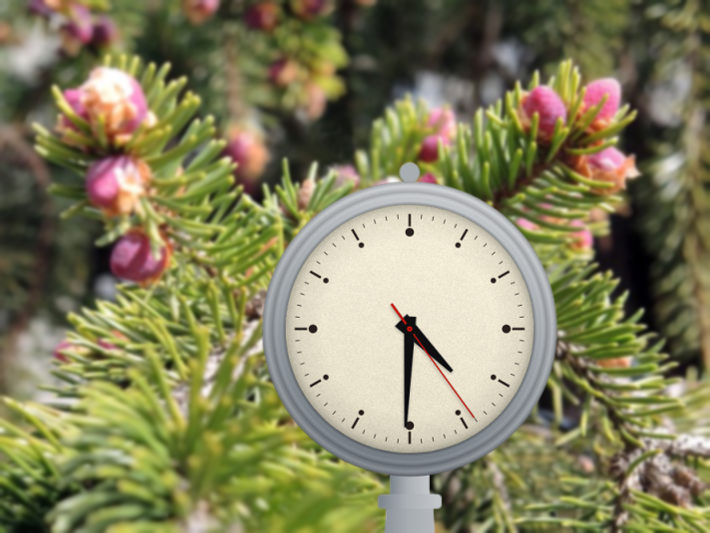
{"hour": 4, "minute": 30, "second": 24}
